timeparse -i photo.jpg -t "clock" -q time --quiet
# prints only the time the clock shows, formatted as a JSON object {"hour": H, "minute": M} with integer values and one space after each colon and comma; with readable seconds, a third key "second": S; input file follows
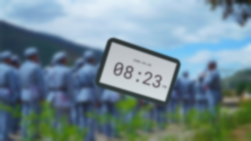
{"hour": 8, "minute": 23}
